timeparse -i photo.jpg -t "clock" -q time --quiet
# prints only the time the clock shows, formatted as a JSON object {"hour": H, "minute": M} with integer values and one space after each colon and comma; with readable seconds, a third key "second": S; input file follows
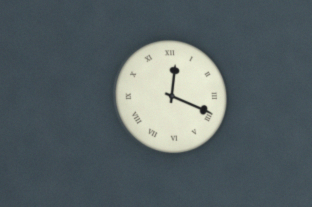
{"hour": 12, "minute": 19}
